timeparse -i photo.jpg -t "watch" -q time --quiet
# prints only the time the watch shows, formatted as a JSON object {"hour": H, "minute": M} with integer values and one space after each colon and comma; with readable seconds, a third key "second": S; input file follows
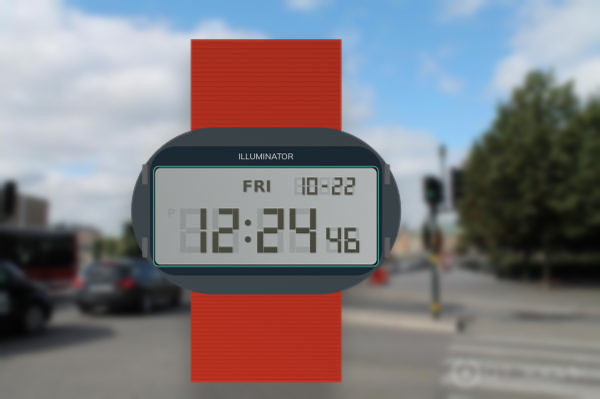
{"hour": 12, "minute": 24, "second": 46}
